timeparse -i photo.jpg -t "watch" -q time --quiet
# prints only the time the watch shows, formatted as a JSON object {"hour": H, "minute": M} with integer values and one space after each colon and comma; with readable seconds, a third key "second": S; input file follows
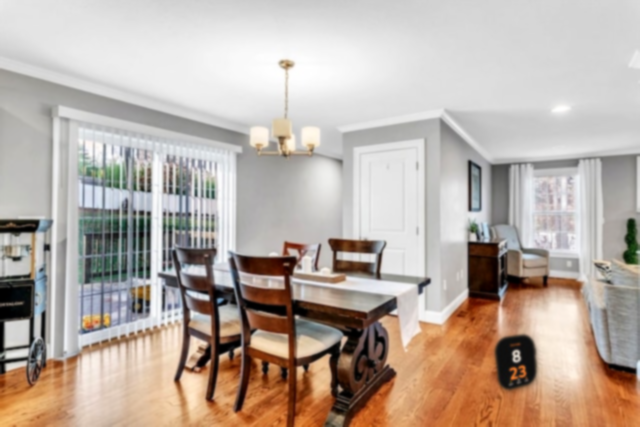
{"hour": 8, "minute": 23}
